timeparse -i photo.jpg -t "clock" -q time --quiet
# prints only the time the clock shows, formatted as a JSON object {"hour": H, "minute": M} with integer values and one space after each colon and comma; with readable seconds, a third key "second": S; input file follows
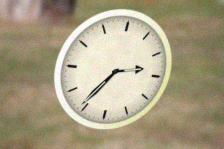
{"hour": 2, "minute": 36}
